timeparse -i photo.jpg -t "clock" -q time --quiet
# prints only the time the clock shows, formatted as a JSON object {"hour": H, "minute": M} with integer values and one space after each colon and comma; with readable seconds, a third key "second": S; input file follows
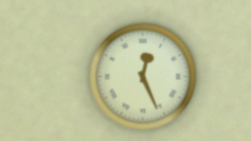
{"hour": 12, "minute": 26}
